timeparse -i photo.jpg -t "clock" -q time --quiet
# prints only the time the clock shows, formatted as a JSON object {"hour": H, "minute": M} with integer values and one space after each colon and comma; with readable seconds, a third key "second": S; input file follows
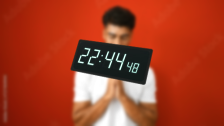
{"hour": 22, "minute": 44, "second": 48}
